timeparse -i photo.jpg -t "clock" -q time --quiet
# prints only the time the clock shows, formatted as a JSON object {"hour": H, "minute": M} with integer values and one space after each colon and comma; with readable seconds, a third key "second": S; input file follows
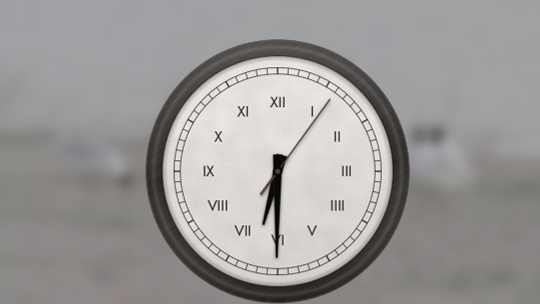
{"hour": 6, "minute": 30, "second": 6}
